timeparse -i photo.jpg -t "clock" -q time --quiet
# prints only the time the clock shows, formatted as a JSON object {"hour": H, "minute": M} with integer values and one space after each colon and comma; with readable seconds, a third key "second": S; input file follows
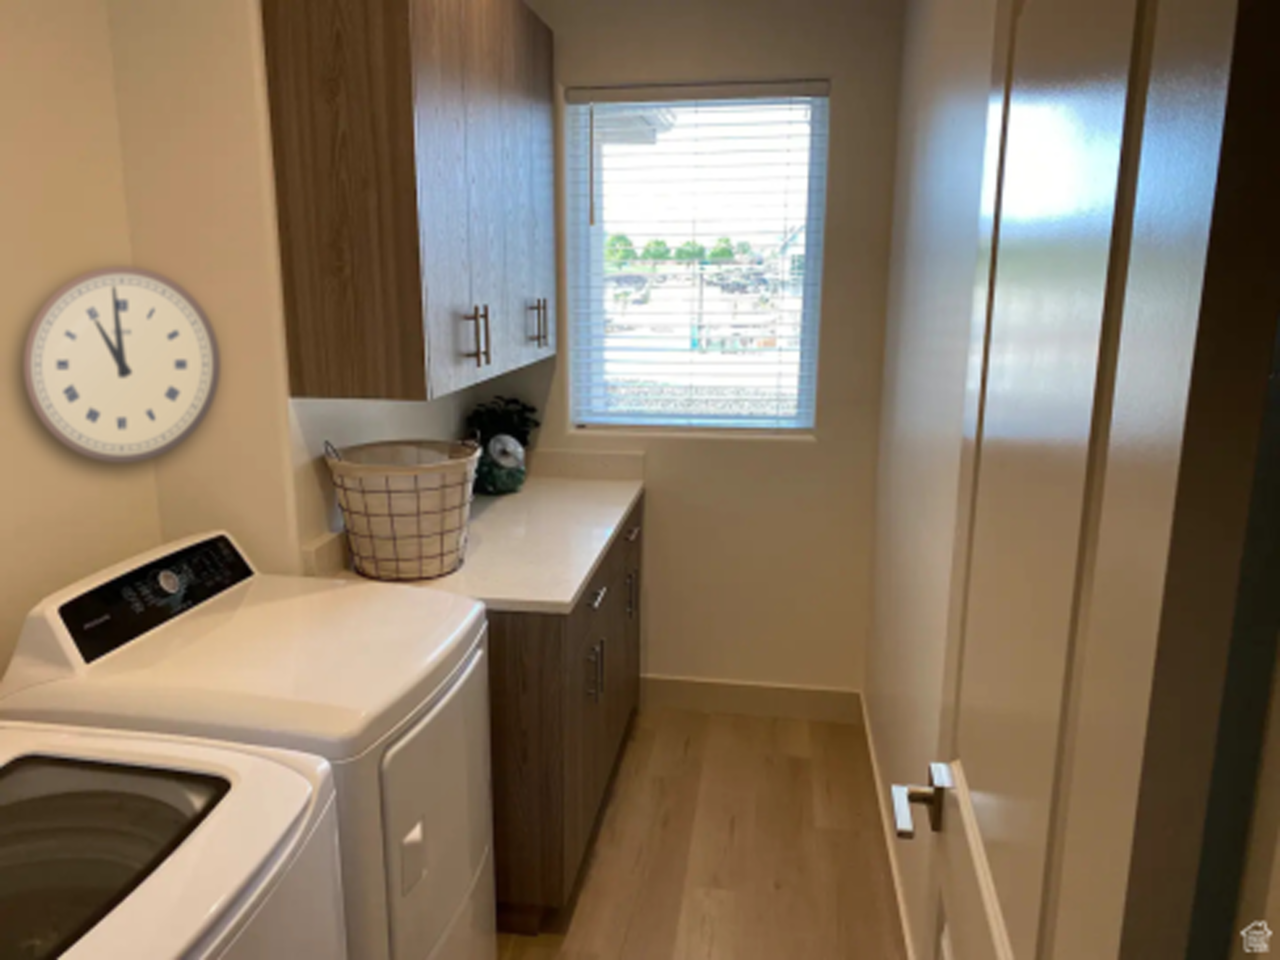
{"hour": 10, "minute": 59}
